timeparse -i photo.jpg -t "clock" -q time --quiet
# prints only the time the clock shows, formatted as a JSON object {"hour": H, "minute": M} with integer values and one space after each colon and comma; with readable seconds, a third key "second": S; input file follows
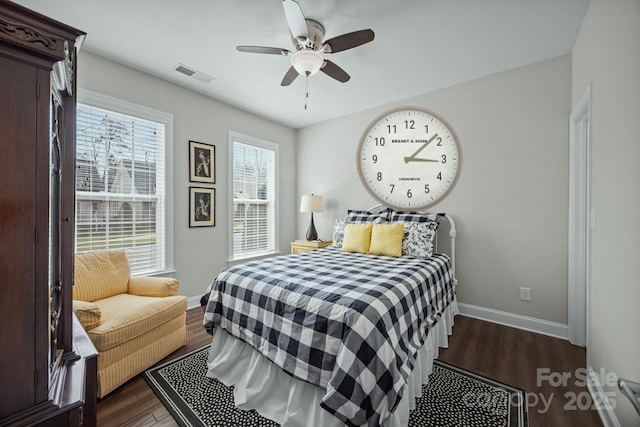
{"hour": 3, "minute": 8}
